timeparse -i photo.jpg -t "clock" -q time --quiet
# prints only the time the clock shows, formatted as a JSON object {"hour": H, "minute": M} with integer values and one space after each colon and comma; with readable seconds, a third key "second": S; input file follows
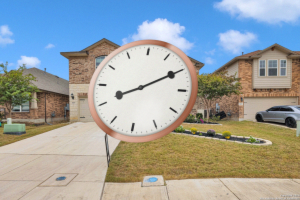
{"hour": 8, "minute": 10}
